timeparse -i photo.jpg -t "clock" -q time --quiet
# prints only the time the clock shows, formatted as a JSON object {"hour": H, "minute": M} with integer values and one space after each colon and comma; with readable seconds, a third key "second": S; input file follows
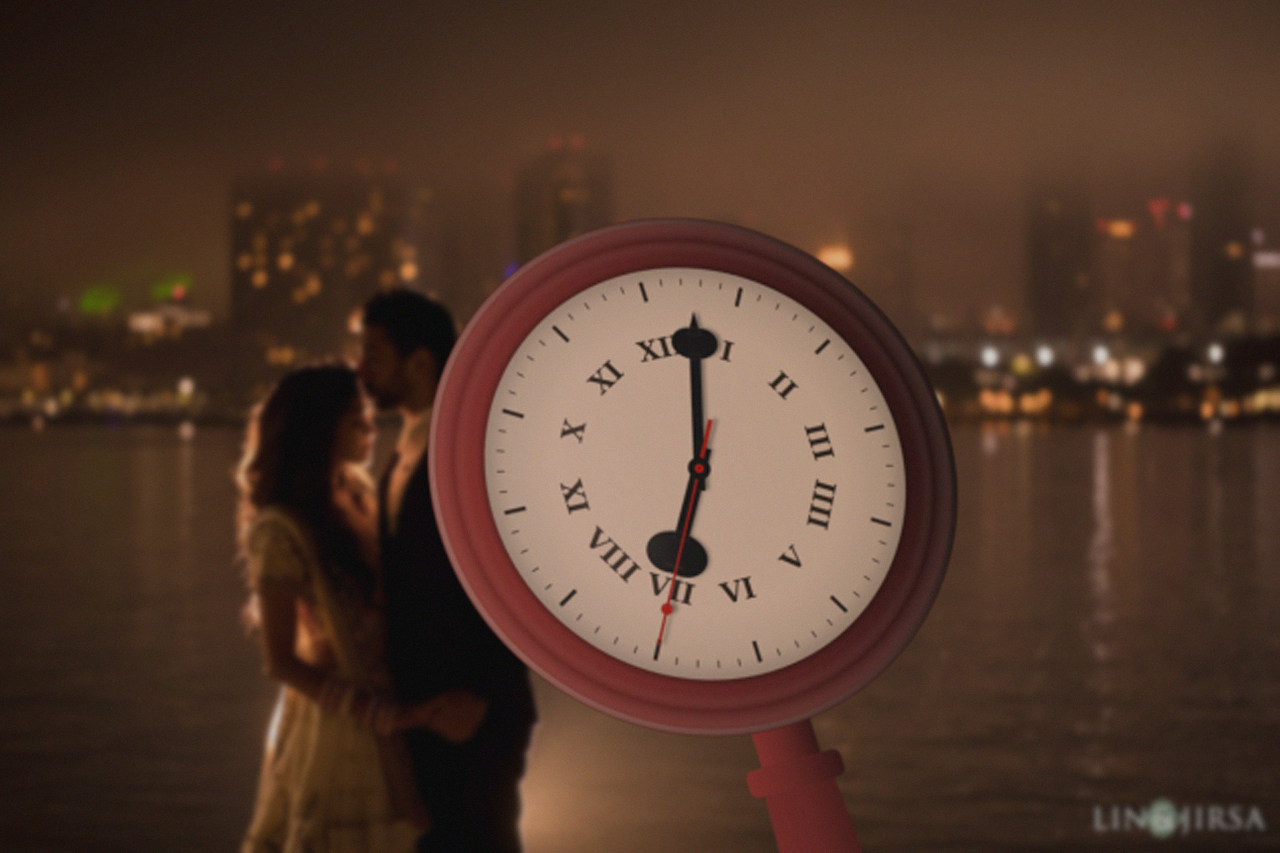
{"hour": 7, "minute": 2, "second": 35}
